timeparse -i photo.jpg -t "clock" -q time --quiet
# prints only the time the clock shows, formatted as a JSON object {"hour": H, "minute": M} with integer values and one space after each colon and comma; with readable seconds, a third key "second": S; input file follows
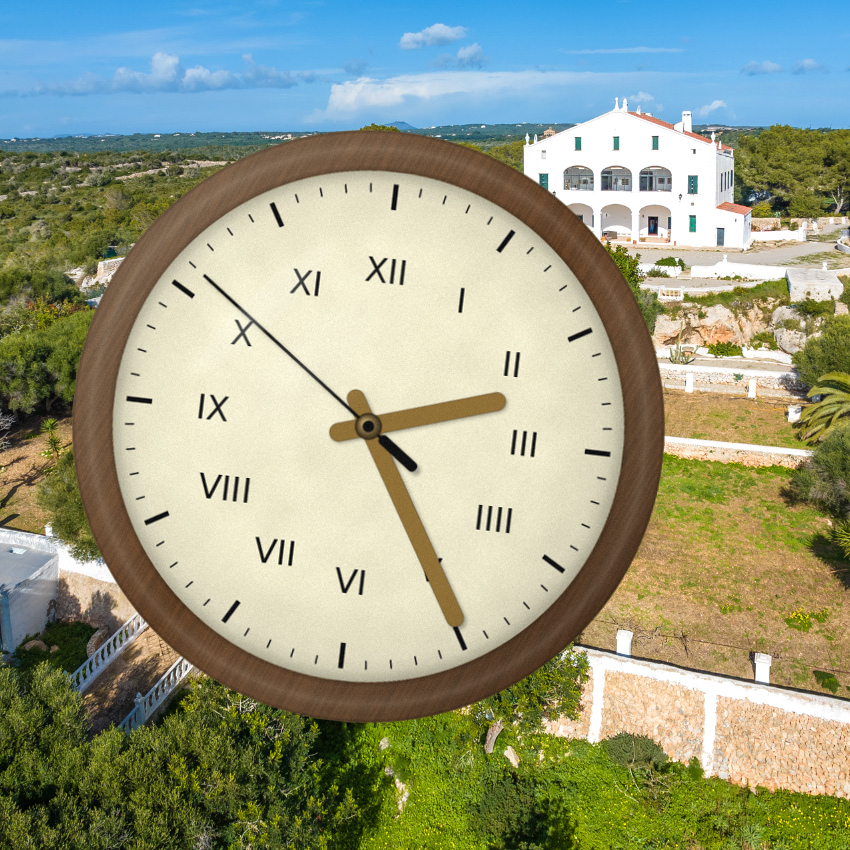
{"hour": 2, "minute": 24, "second": 51}
